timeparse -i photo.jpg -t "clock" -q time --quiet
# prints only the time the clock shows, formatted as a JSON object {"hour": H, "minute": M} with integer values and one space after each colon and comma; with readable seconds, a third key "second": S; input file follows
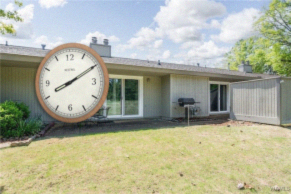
{"hour": 8, "minute": 10}
